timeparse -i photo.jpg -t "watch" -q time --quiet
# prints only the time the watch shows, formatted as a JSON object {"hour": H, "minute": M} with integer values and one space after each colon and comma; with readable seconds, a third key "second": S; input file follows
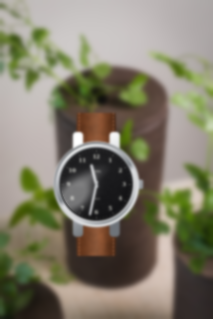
{"hour": 11, "minute": 32}
